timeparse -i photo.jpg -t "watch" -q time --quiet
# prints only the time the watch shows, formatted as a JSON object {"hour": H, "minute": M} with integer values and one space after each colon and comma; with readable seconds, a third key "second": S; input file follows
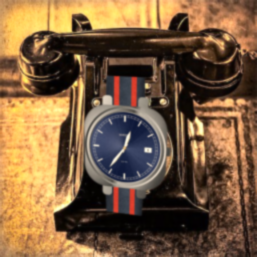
{"hour": 12, "minute": 36}
